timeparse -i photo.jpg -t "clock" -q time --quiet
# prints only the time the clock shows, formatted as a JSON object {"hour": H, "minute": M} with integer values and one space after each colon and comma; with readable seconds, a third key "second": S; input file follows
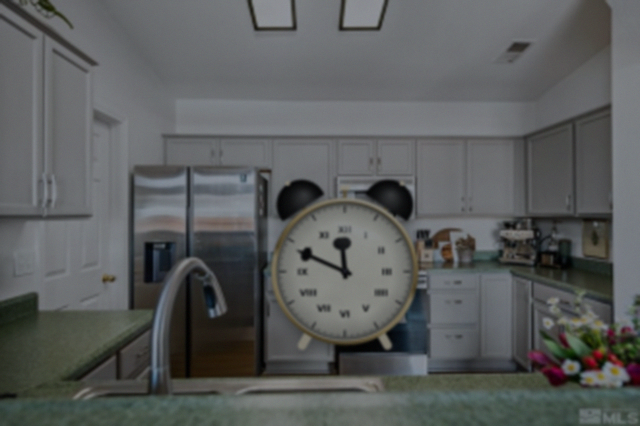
{"hour": 11, "minute": 49}
